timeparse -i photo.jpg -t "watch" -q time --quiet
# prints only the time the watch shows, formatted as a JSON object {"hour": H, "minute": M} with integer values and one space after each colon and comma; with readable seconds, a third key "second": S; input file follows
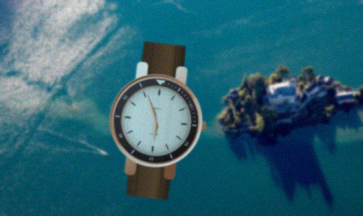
{"hour": 5, "minute": 56}
